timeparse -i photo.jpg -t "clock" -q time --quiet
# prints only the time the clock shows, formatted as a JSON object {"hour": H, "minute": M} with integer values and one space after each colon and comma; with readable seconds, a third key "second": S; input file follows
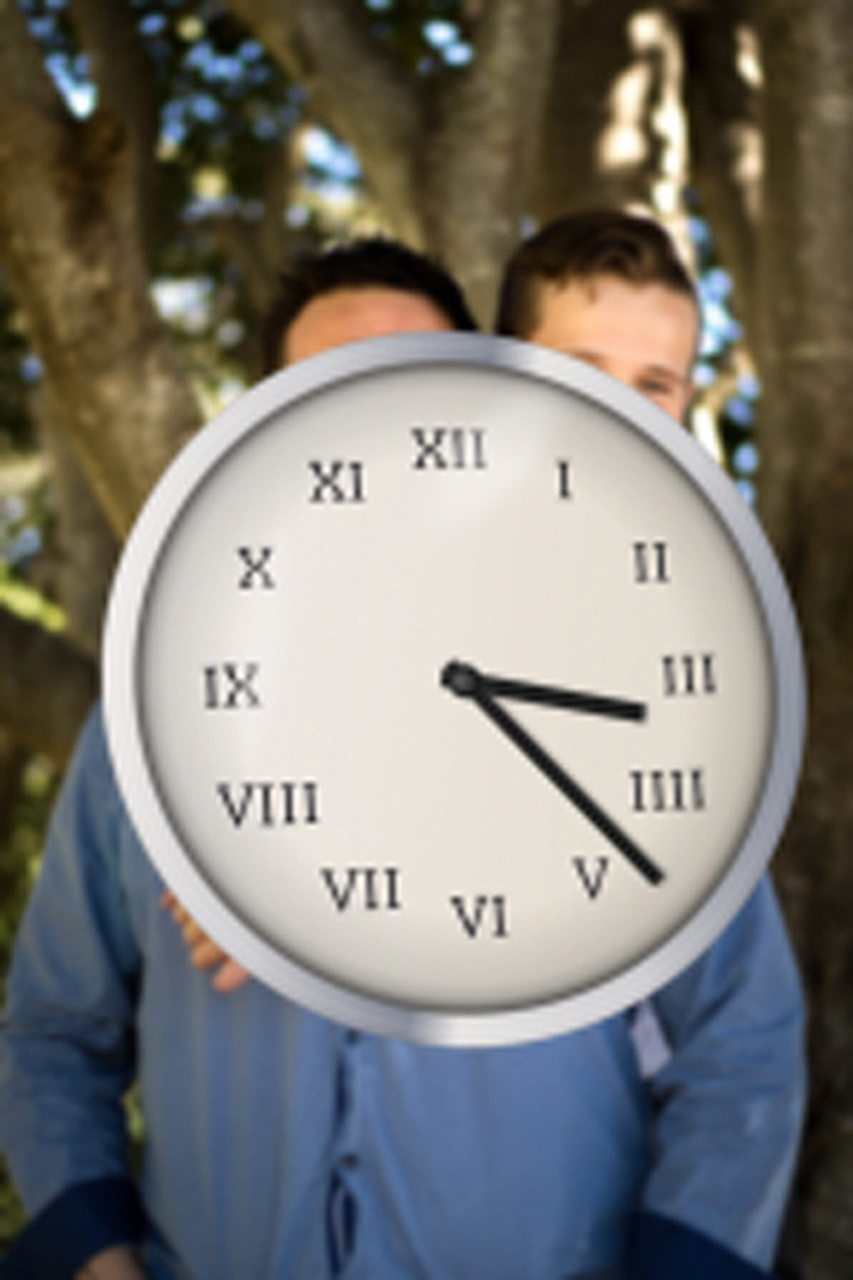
{"hour": 3, "minute": 23}
